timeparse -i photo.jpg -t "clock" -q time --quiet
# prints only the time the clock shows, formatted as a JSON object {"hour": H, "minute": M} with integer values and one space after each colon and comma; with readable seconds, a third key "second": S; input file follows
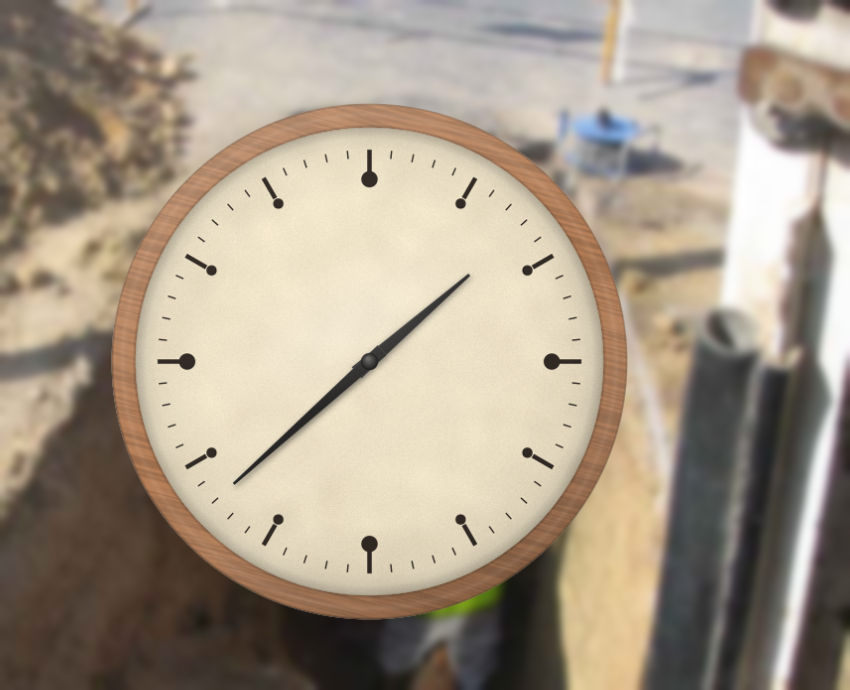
{"hour": 1, "minute": 38}
